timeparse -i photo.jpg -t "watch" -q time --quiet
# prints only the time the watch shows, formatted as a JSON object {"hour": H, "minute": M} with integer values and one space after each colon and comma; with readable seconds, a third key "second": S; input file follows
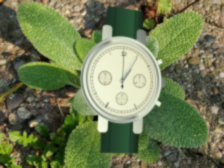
{"hour": 1, "minute": 5}
